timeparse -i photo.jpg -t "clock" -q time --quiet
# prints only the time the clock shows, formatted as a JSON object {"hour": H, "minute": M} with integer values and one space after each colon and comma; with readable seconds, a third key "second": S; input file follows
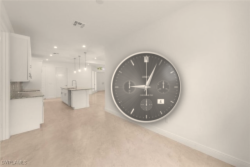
{"hour": 9, "minute": 4}
